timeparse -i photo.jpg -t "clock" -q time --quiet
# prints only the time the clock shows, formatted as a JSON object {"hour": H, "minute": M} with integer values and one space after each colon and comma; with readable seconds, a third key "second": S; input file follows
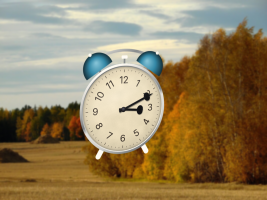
{"hour": 3, "minute": 11}
